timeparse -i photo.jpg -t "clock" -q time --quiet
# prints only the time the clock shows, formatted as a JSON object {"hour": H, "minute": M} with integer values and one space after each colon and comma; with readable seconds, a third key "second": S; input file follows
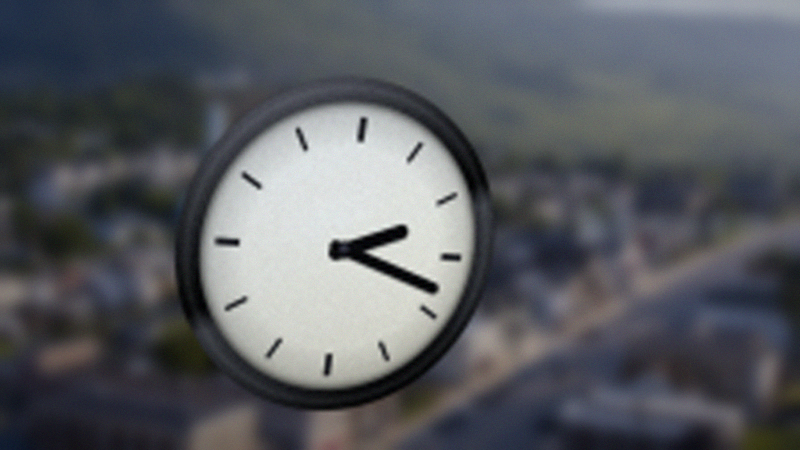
{"hour": 2, "minute": 18}
